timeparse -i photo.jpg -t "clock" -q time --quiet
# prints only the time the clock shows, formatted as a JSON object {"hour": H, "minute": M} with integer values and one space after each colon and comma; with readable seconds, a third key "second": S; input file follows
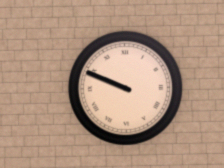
{"hour": 9, "minute": 49}
